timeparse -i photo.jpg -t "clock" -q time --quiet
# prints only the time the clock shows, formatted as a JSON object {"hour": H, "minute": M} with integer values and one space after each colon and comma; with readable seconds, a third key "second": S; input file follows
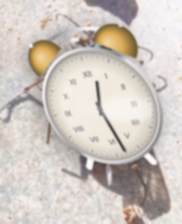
{"hour": 12, "minute": 28}
